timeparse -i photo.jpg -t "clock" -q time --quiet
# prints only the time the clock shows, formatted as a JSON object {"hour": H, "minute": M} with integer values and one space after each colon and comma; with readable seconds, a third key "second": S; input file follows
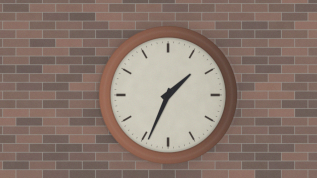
{"hour": 1, "minute": 34}
